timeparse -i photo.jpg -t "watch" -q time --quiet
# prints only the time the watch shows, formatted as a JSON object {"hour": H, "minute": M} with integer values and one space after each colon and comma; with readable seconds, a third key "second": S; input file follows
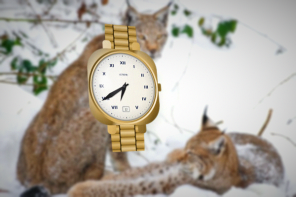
{"hour": 6, "minute": 40}
